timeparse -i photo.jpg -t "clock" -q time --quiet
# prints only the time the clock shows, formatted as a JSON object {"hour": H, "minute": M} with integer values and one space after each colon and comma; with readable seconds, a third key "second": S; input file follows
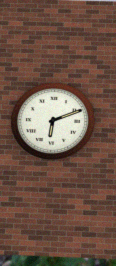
{"hour": 6, "minute": 11}
